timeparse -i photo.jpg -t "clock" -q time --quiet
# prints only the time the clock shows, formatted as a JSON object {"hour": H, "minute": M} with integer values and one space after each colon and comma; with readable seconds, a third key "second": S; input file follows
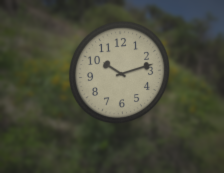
{"hour": 10, "minute": 13}
